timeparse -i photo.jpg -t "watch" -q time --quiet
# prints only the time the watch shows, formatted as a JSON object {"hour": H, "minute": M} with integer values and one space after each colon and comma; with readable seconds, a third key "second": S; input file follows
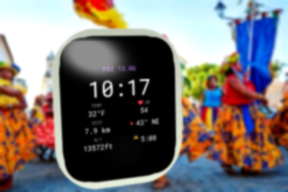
{"hour": 10, "minute": 17}
